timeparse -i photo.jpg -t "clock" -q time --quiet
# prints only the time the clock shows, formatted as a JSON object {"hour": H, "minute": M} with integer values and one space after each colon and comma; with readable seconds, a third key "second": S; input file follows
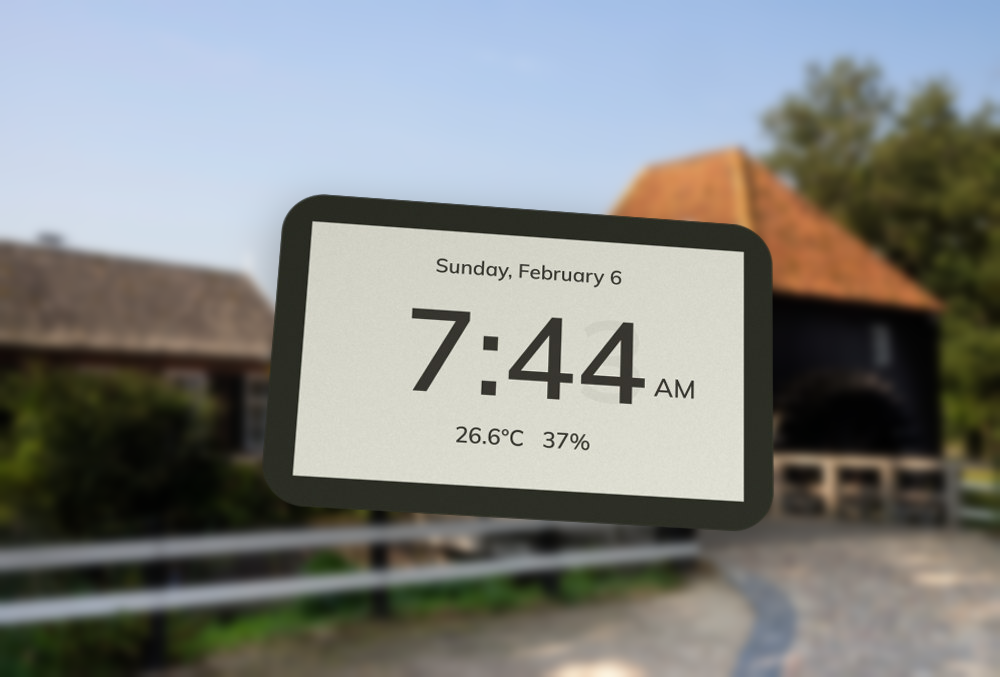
{"hour": 7, "minute": 44}
